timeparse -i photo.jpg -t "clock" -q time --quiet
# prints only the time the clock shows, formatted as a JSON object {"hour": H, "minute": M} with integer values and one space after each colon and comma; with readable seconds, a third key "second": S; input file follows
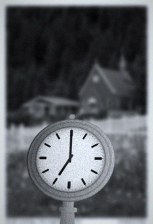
{"hour": 7, "minute": 0}
